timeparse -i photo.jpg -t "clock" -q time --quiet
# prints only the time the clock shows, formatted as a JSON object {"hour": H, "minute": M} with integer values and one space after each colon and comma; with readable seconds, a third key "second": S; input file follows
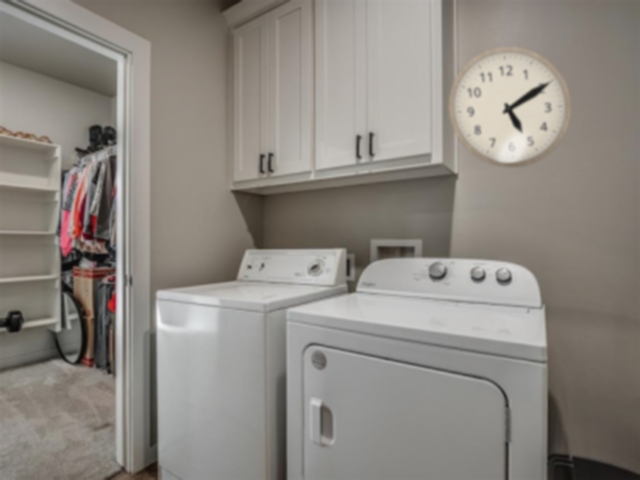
{"hour": 5, "minute": 10}
